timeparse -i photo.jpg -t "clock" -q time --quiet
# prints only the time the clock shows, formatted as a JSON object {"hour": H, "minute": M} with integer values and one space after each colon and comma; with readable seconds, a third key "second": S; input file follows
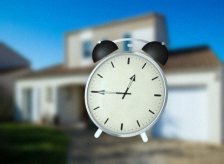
{"hour": 12, "minute": 45}
